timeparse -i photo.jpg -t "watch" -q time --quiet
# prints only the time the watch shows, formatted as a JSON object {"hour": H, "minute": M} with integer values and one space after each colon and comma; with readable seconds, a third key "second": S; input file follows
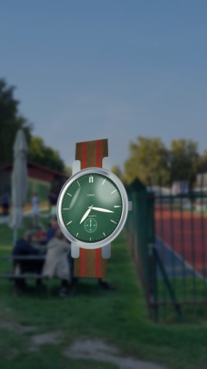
{"hour": 7, "minute": 17}
